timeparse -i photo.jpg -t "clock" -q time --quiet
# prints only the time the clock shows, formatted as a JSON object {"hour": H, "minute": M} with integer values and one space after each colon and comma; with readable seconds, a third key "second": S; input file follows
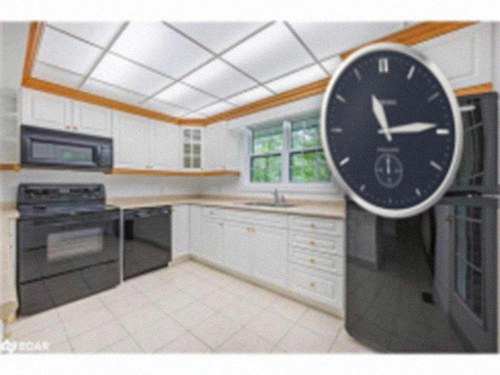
{"hour": 11, "minute": 14}
